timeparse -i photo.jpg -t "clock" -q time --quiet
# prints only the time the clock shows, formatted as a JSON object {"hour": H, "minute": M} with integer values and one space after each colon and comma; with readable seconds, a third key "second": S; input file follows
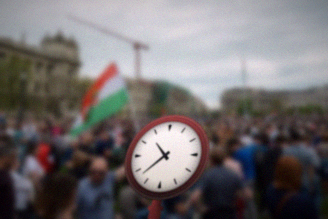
{"hour": 10, "minute": 38}
